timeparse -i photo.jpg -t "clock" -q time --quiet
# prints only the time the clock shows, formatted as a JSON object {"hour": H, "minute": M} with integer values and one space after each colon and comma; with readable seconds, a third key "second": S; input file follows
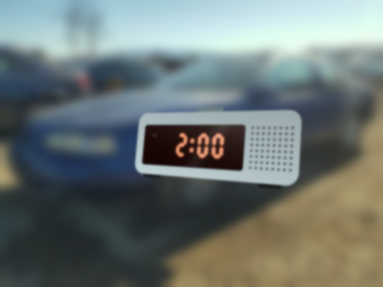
{"hour": 2, "minute": 0}
